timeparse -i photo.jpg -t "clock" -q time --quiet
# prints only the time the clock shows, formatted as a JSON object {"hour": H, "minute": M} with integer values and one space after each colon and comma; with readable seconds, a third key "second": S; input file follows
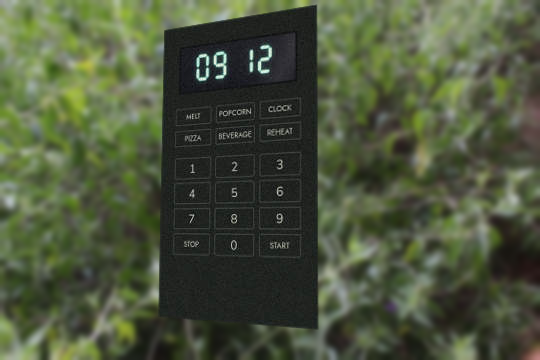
{"hour": 9, "minute": 12}
